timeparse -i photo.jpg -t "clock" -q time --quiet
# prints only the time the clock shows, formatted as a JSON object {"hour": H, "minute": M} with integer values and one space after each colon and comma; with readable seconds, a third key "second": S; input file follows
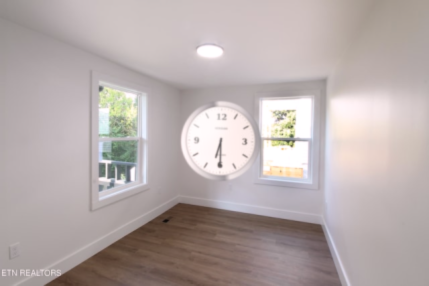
{"hour": 6, "minute": 30}
